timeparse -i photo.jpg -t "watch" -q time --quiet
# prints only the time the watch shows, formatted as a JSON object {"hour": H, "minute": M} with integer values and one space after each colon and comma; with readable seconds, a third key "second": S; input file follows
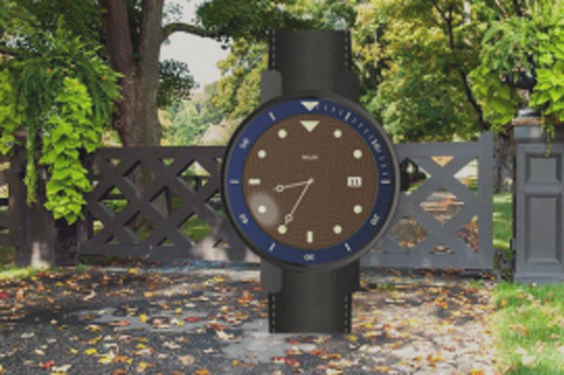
{"hour": 8, "minute": 35}
